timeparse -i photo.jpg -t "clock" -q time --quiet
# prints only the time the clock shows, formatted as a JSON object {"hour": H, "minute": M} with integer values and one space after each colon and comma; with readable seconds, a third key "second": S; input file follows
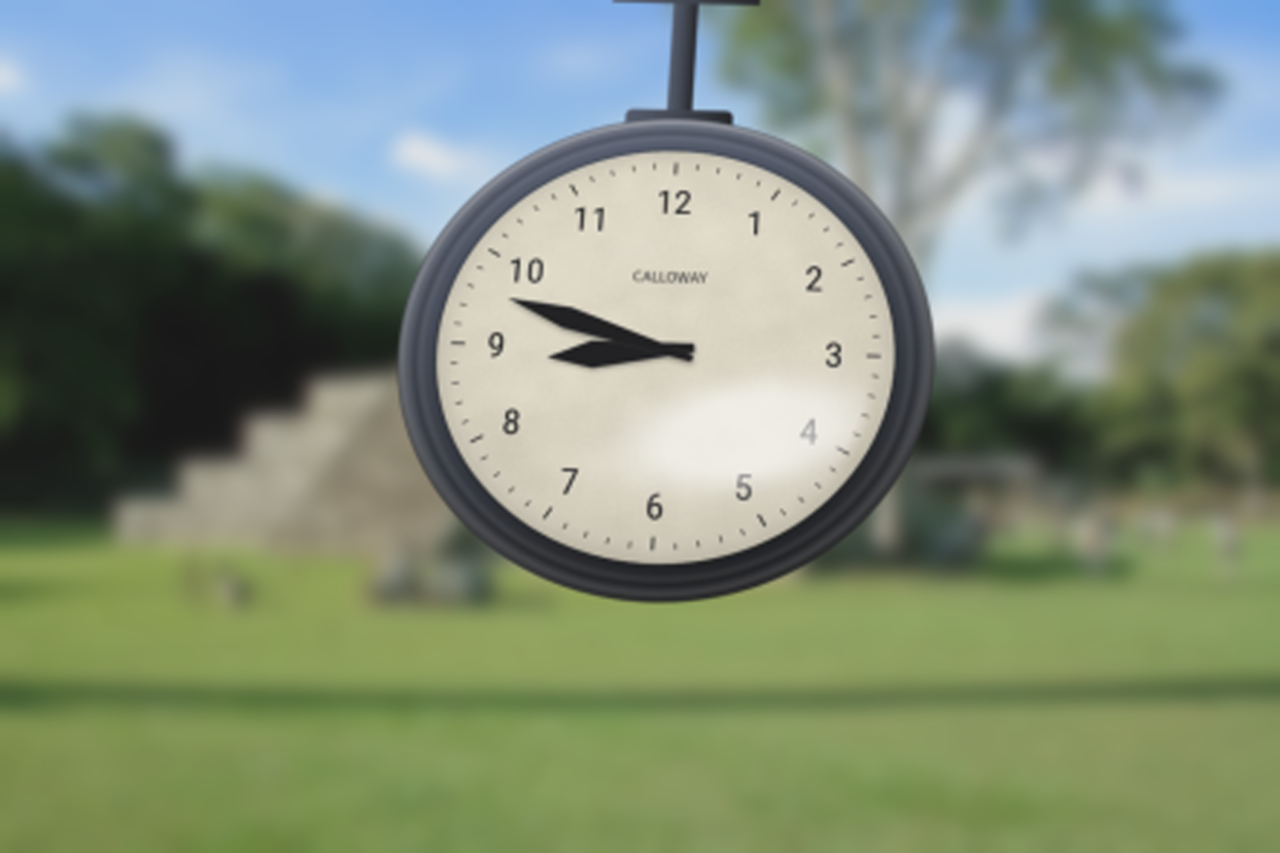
{"hour": 8, "minute": 48}
